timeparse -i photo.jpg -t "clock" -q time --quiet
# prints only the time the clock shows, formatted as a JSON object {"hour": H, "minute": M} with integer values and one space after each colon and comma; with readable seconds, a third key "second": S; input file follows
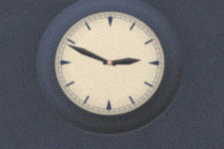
{"hour": 2, "minute": 49}
